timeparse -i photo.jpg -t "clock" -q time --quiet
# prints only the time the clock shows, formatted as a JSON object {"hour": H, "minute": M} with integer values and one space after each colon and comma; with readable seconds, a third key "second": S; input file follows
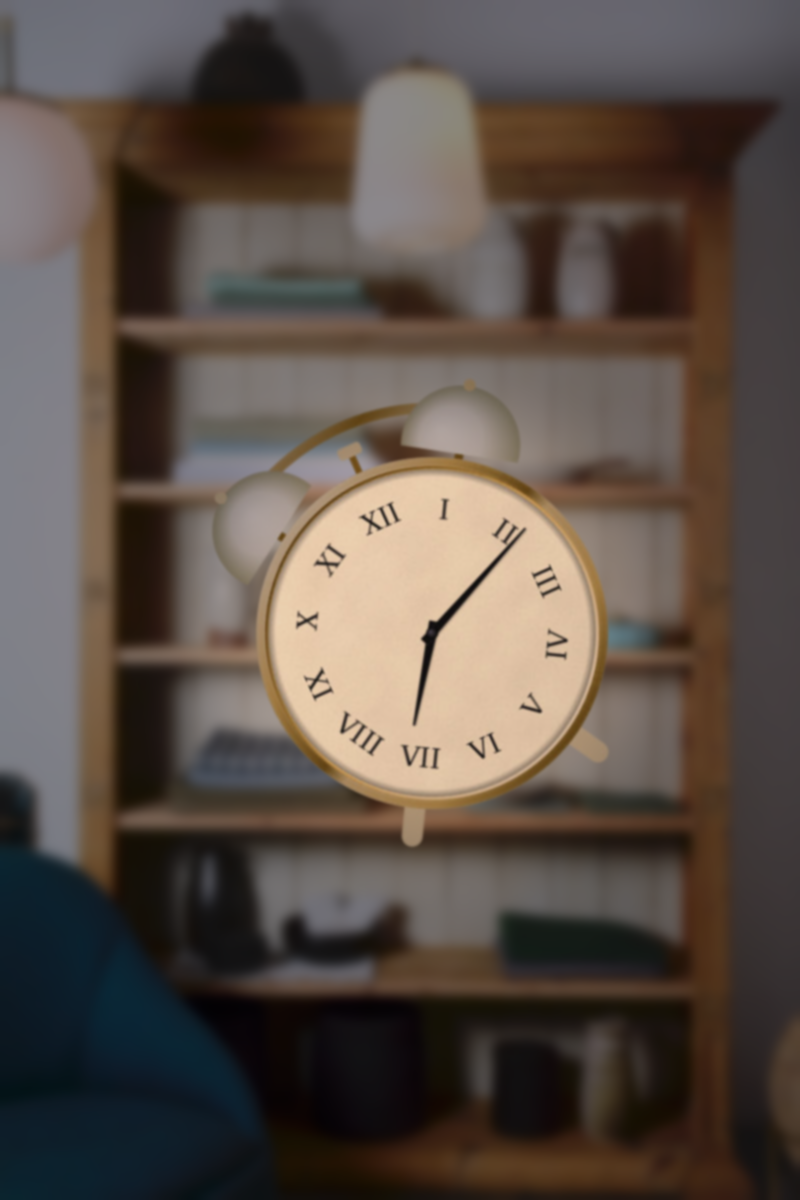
{"hour": 7, "minute": 11}
